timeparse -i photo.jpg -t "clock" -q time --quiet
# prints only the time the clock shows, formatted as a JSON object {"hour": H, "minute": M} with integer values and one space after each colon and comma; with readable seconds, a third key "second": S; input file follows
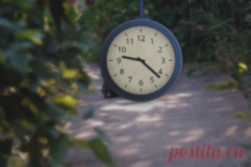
{"hour": 9, "minute": 22}
